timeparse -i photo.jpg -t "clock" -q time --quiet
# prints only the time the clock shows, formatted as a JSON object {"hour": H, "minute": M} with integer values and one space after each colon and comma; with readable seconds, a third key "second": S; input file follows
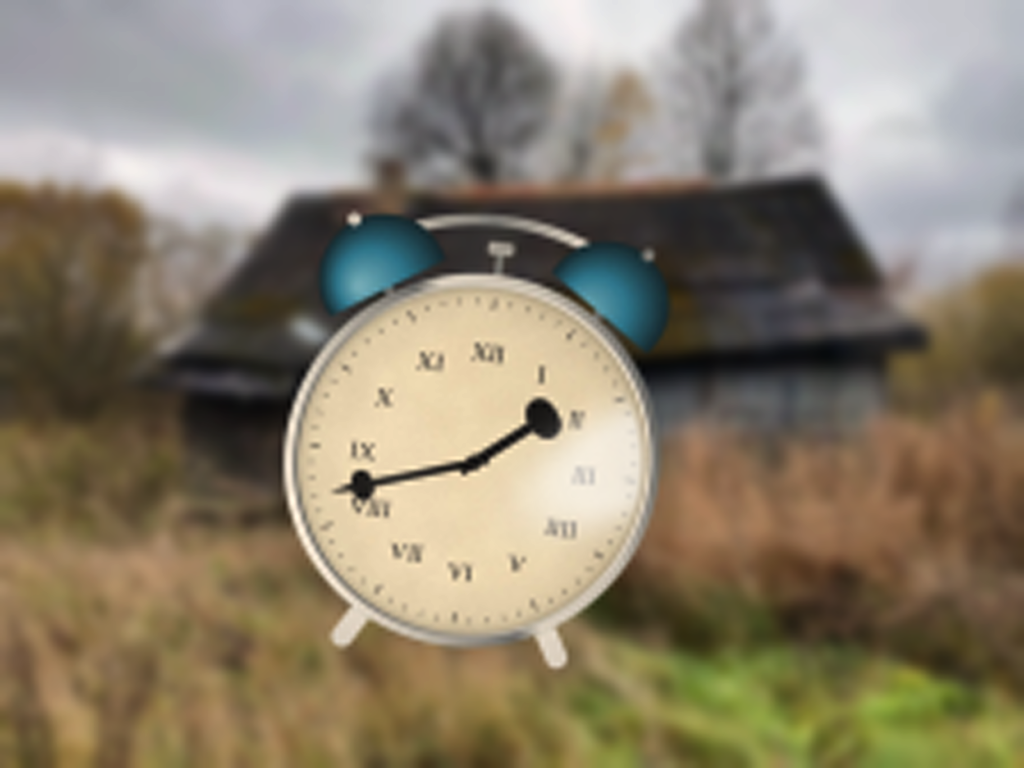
{"hour": 1, "minute": 42}
